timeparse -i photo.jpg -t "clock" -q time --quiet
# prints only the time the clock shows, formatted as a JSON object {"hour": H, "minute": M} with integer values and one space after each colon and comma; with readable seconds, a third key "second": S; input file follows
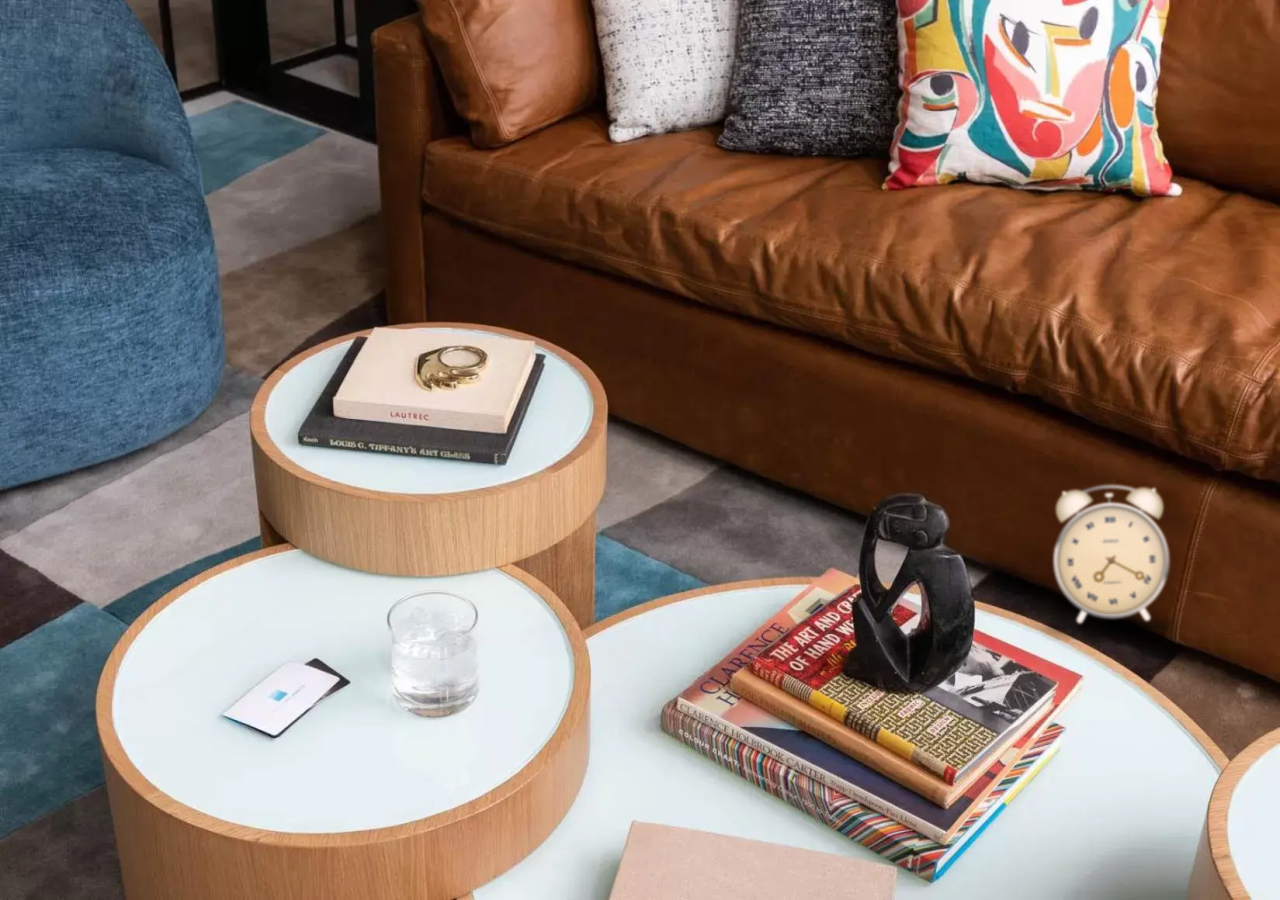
{"hour": 7, "minute": 20}
